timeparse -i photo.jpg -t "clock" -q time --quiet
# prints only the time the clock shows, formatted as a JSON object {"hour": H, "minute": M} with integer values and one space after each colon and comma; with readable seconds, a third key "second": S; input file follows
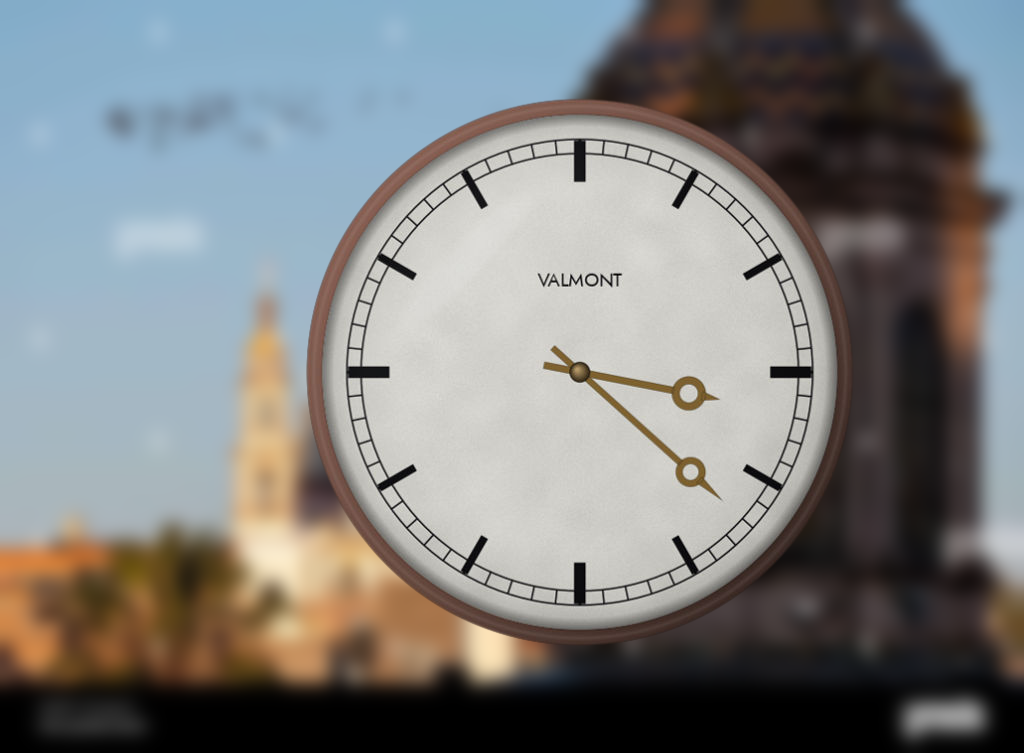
{"hour": 3, "minute": 22}
